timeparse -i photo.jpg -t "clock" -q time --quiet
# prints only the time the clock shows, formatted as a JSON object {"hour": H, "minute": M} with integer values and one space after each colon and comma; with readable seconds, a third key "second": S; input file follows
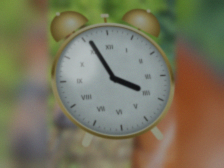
{"hour": 3, "minute": 56}
